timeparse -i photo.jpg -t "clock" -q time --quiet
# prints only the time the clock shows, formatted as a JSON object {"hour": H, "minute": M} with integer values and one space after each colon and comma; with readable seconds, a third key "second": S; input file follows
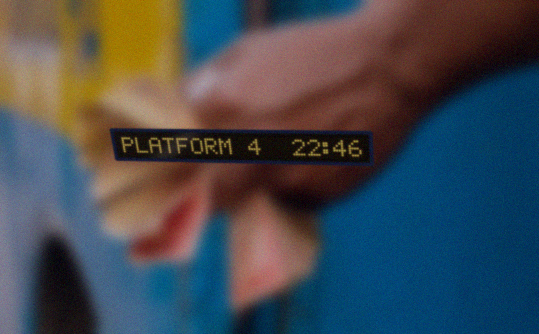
{"hour": 22, "minute": 46}
